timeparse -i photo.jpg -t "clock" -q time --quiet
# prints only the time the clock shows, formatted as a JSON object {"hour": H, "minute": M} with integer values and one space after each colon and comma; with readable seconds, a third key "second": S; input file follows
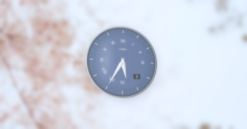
{"hour": 5, "minute": 35}
